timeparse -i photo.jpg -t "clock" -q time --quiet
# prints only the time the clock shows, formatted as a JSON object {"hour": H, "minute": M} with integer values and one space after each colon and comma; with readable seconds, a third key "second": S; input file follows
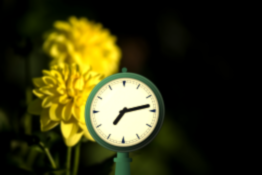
{"hour": 7, "minute": 13}
